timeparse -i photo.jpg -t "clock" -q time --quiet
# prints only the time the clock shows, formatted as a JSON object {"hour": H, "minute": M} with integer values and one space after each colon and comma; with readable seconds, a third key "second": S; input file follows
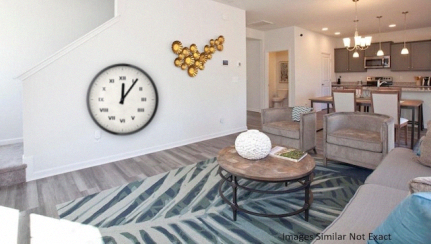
{"hour": 12, "minute": 6}
